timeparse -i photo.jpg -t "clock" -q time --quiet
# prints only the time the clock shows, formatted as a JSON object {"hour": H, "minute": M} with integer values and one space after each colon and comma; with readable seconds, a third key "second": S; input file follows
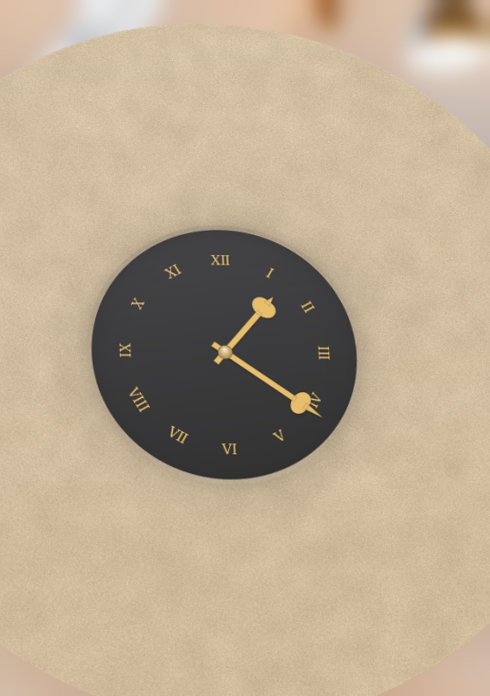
{"hour": 1, "minute": 21}
